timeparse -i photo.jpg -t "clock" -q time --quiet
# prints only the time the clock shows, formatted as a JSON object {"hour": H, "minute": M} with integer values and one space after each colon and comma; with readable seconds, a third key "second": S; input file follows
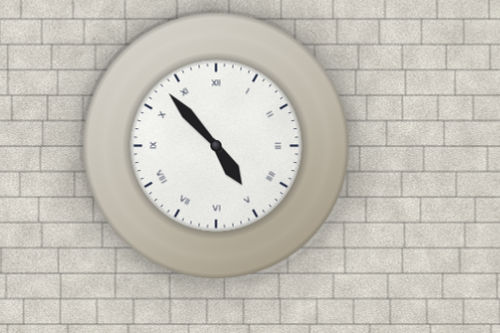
{"hour": 4, "minute": 53}
